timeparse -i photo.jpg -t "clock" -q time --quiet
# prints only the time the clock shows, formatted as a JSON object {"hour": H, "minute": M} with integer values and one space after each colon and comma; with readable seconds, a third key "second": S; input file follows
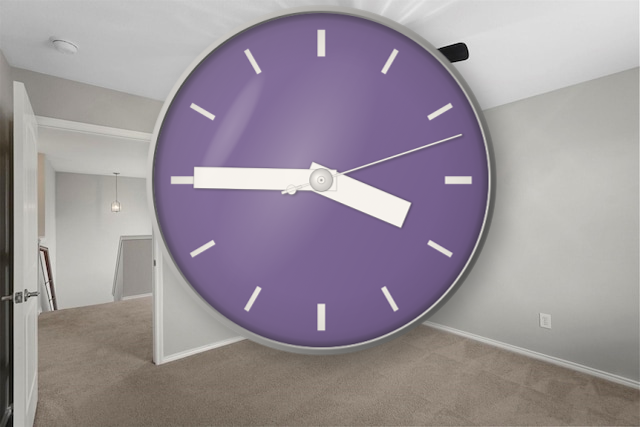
{"hour": 3, "minute": 45, "second": 12}
